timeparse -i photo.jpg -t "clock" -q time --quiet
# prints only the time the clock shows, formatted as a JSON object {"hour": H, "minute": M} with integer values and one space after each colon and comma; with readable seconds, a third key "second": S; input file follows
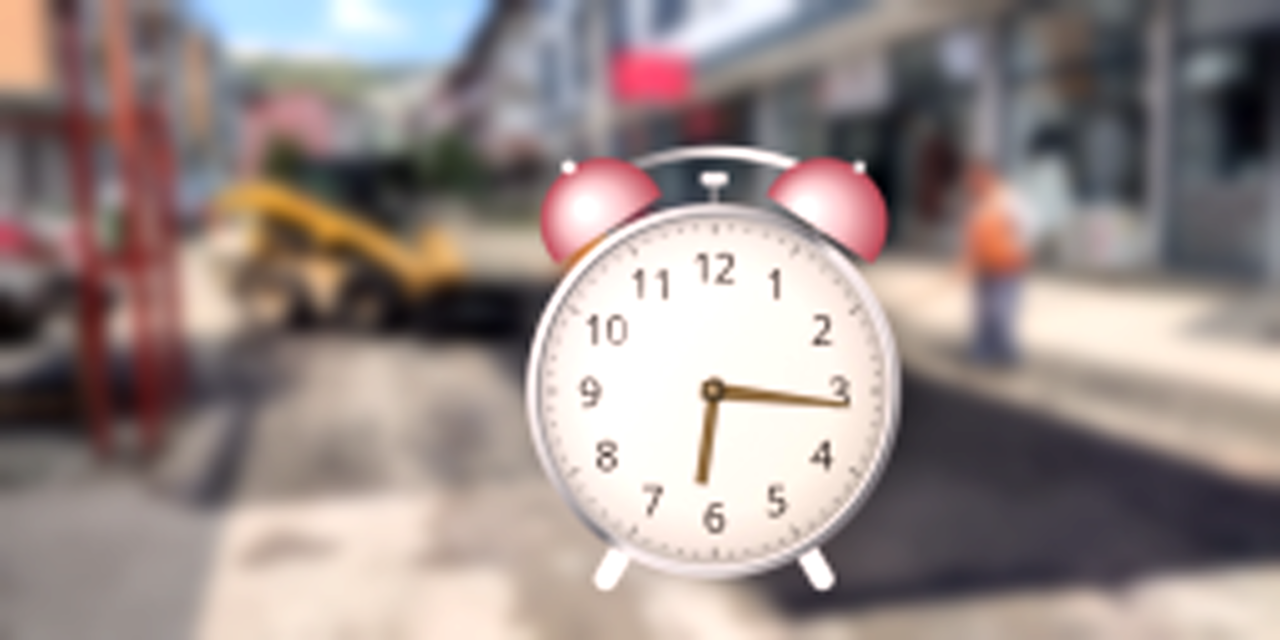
{"hour": 6, "minute": 16}
